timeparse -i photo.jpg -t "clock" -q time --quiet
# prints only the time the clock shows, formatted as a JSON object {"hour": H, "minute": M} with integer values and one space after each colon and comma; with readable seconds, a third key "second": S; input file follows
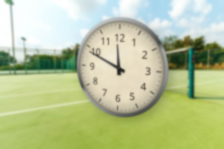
{"hour": 11, "minute": 49}
